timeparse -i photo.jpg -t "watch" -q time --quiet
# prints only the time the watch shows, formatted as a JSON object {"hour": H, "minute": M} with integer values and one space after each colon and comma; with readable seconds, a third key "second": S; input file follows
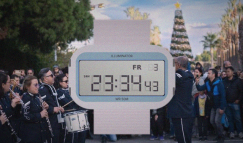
{"hour": 23, "minute": 34, "second": 43}
